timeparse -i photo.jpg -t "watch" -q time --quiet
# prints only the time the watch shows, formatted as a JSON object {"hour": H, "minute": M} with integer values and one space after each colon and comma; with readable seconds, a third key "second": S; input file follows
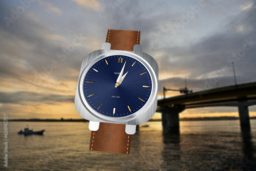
{"hour": 1, "minute": 2}
